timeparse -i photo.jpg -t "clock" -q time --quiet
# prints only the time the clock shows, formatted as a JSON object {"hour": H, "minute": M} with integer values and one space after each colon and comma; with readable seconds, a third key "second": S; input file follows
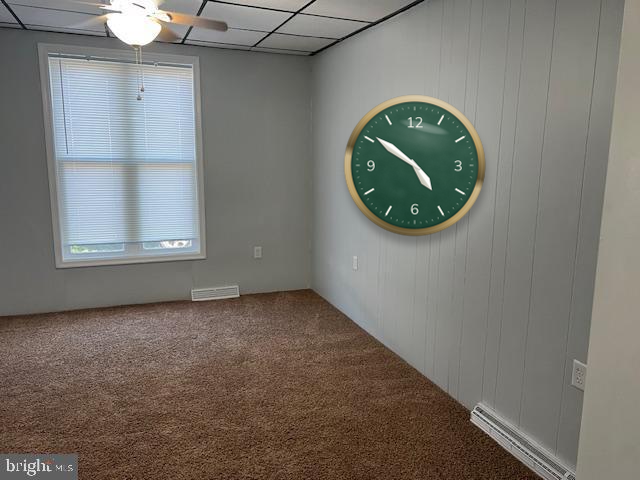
{"hour": 4, "minute": 51}
